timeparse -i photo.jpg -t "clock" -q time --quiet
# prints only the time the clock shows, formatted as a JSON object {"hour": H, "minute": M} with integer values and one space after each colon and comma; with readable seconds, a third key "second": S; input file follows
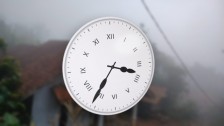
{"hour": 3, "minute": 36}
